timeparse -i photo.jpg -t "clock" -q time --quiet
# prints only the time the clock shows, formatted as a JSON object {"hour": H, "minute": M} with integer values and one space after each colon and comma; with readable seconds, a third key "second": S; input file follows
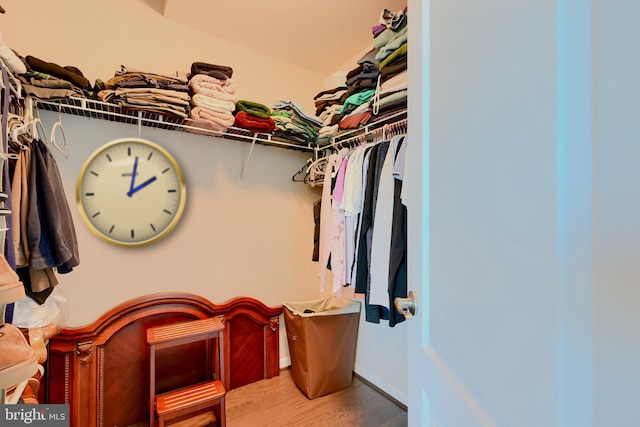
{"hour": 2, "minute": 2}
